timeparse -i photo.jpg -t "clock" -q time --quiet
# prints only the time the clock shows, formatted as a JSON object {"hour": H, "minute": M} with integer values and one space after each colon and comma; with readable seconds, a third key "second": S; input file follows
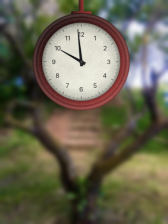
{"hour": 9, "minute": 59}
